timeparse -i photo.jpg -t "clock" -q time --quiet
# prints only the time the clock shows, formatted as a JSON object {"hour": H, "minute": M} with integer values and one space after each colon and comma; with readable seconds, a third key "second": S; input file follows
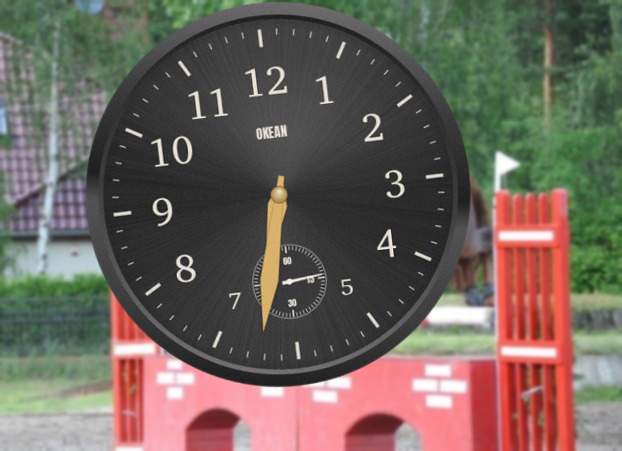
{"hour": 6, "minute": 32, "second": 14}
